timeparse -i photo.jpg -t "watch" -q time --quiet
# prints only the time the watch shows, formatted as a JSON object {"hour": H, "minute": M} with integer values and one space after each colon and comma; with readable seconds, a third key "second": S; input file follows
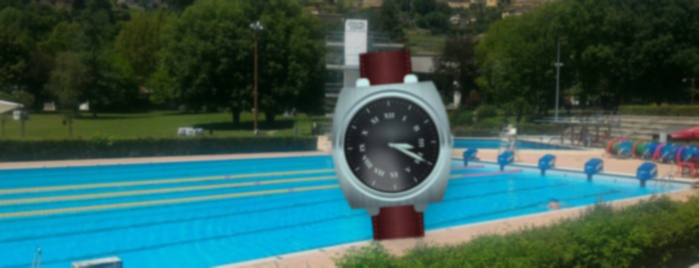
{"hour": 3, "minute": 20}
